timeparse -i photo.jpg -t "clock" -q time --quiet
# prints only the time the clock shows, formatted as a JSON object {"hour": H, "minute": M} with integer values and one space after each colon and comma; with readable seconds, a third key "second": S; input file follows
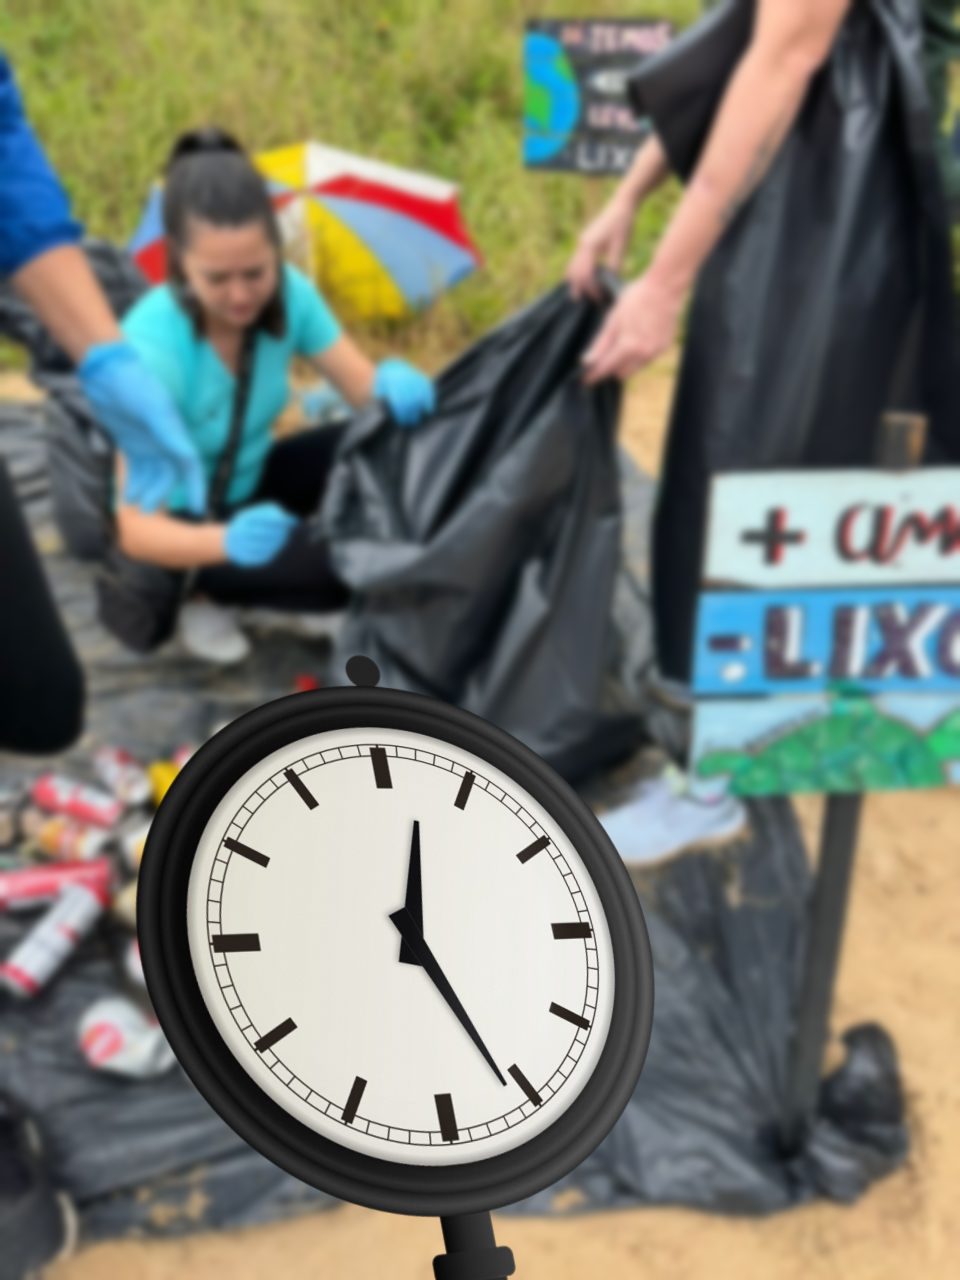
{"hour": 12, "minute": 26}
